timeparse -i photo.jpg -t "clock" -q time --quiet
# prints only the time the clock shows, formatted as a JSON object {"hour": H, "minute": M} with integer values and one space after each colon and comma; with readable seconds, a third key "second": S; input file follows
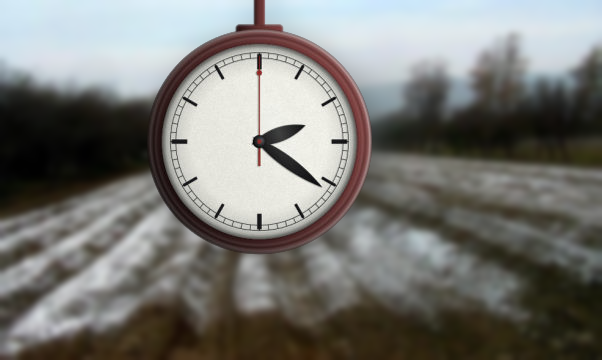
{"hour": 2, "minute": 21, "second": 0}
